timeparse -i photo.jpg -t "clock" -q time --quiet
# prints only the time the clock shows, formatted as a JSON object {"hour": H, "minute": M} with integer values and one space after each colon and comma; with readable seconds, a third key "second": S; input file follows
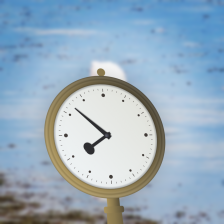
{"hour": 7, "minute": 52}
